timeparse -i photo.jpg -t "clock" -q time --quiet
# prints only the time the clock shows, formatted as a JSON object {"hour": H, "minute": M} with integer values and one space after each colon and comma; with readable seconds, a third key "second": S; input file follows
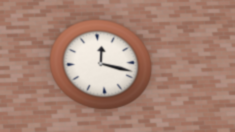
{"hour": 12, "minute": 18}
